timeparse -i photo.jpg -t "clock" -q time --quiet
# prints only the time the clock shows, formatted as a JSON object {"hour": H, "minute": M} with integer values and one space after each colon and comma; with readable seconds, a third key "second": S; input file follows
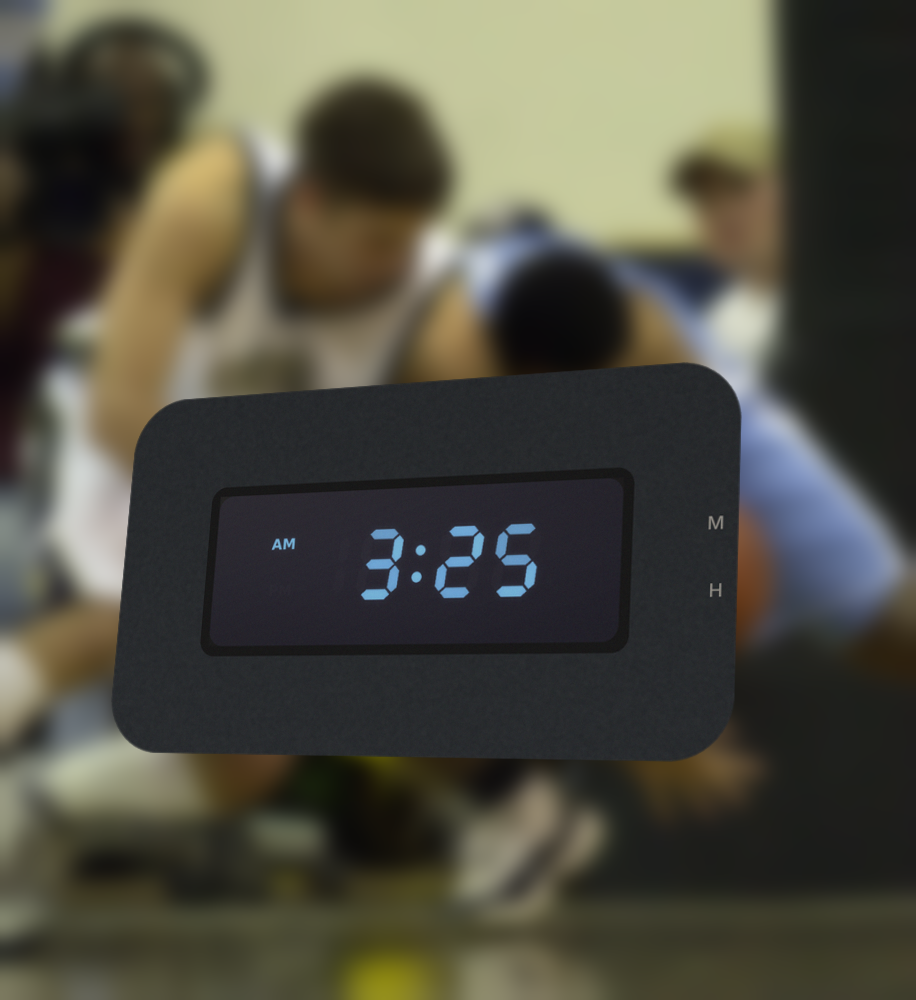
{"hour": 3, "minute": 25}
